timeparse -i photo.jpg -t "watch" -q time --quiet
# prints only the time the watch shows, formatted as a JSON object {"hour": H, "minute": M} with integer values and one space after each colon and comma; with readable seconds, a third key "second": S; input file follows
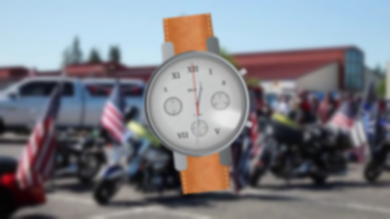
{"hour": 12, "minute": 31}
